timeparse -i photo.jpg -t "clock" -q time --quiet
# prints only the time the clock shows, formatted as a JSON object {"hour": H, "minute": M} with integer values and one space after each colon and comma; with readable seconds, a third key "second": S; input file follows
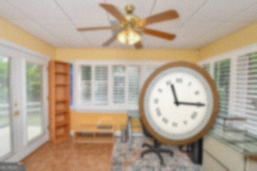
{"hour": 11, "minute": 15}
